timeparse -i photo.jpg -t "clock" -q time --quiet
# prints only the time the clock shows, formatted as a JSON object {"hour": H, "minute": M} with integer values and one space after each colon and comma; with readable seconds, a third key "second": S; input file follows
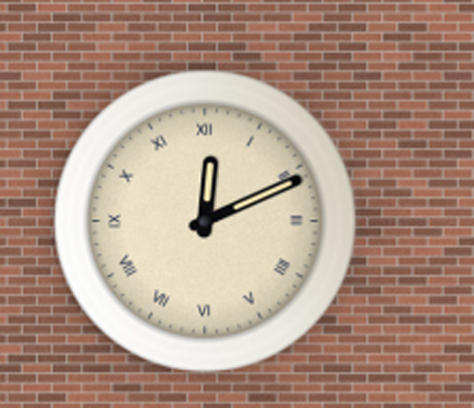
{"hour": 12, "minute": 11}
